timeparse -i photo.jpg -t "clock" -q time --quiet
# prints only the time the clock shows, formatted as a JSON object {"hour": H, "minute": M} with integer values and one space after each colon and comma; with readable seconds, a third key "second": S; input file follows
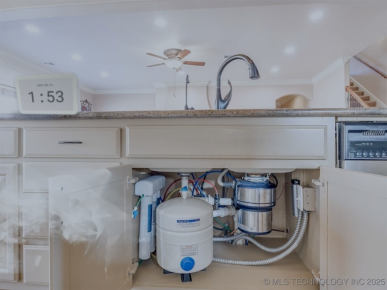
{"hour": 1, "minute": 53}
